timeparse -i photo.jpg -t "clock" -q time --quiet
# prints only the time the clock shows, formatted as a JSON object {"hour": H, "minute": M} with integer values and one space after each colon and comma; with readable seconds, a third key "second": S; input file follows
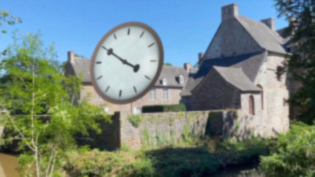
{"hour": 3, "minute": 50}
